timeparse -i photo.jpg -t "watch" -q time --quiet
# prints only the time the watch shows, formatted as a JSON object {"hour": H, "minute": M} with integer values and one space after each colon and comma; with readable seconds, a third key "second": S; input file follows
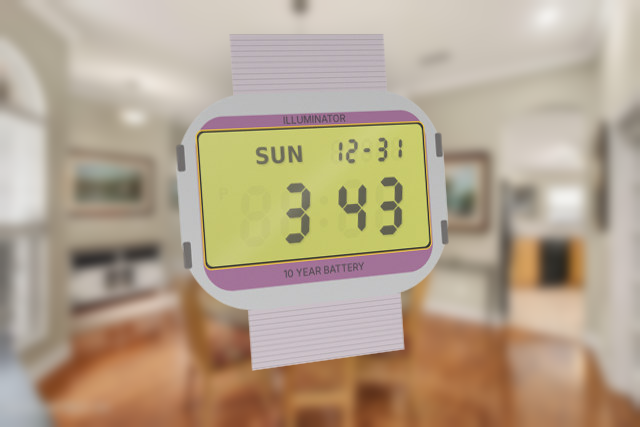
{"hour": 3, "minute": 43}
